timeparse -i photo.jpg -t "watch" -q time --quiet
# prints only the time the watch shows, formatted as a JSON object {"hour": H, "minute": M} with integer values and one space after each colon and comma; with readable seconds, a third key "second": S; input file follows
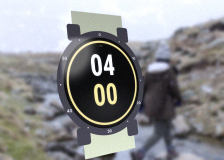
{"hour": 4, "minute": 0}
